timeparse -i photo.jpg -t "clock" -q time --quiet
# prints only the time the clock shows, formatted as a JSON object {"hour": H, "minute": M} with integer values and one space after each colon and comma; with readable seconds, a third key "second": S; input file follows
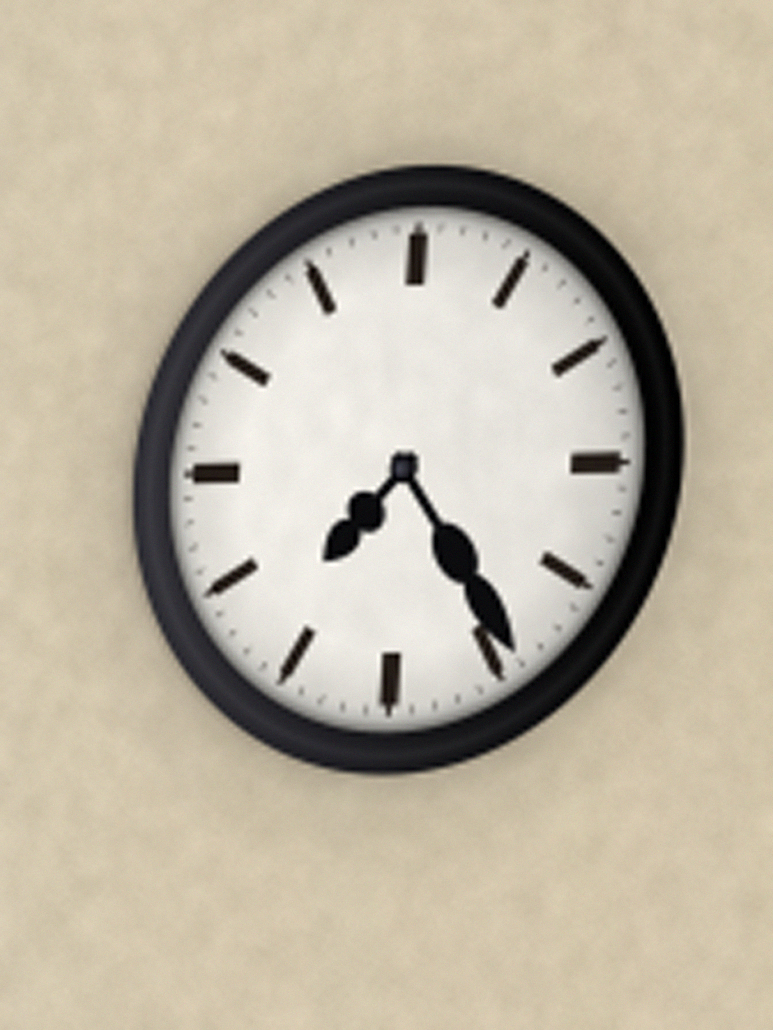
{"hour": 7, "minute": 24}
